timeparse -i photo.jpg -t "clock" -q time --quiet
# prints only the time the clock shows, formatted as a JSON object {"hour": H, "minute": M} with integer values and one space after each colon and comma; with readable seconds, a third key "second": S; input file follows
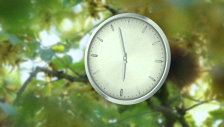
{"hour": 5, "minute": 57}
